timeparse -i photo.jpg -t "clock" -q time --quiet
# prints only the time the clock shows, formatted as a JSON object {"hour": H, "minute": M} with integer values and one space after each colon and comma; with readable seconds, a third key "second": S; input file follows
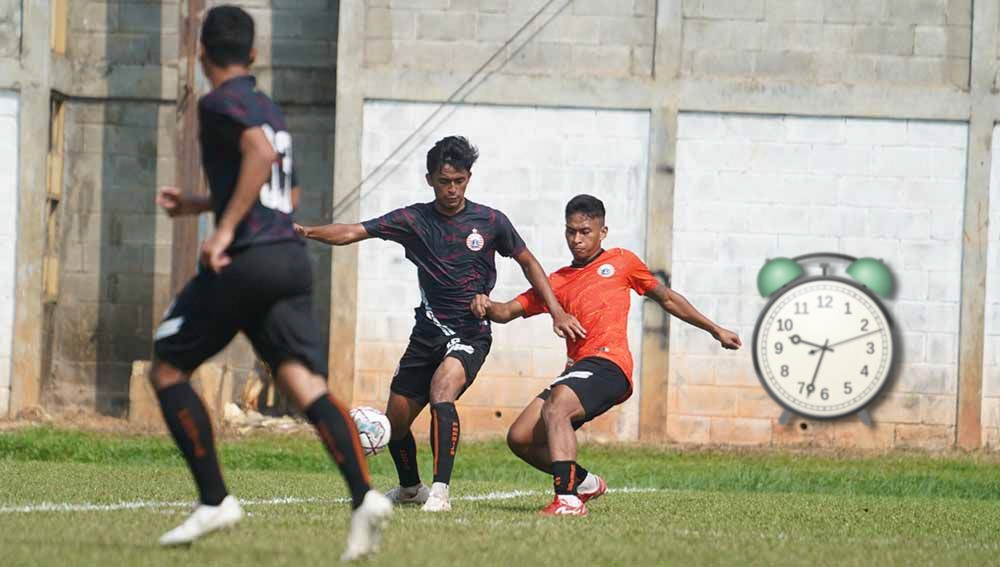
{"hour": 9, "minute": 33, "second": 12}
